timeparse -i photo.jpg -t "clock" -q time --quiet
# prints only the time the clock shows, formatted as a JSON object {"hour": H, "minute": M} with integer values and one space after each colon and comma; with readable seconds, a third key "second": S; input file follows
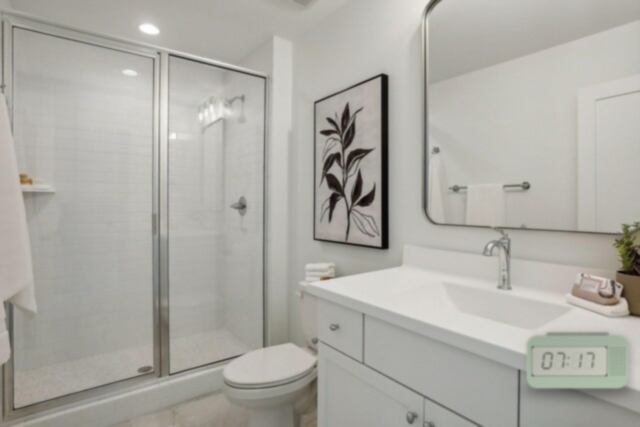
{"hour": 7, "minute": 17}
